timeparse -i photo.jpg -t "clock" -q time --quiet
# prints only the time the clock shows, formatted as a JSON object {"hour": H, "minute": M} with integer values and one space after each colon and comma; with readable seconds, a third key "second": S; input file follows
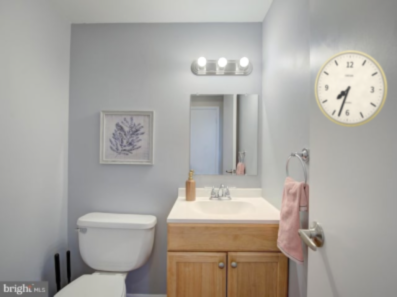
{"hour": 7, "minute": 33}
